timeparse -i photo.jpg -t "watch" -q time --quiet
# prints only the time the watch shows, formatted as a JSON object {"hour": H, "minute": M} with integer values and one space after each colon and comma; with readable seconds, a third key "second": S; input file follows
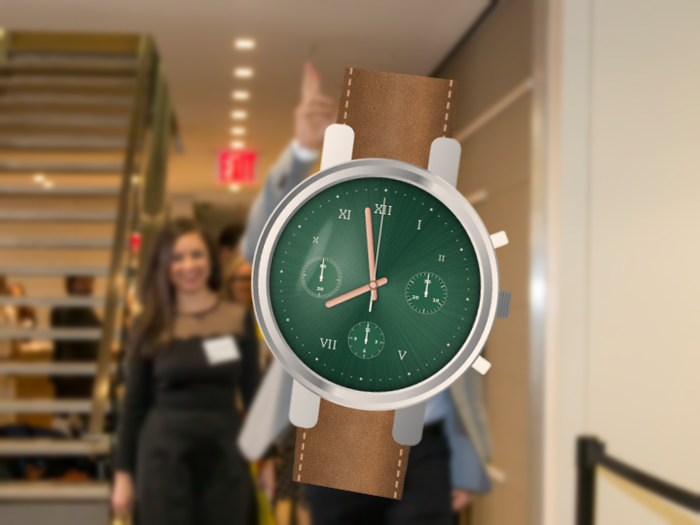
{"hour": 7, "minute": 58}
